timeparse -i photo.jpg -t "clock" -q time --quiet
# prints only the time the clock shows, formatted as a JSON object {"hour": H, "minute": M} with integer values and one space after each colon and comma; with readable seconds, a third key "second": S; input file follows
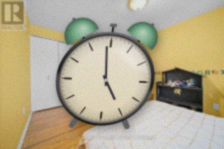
{"hour": 4, "minute": 59}
